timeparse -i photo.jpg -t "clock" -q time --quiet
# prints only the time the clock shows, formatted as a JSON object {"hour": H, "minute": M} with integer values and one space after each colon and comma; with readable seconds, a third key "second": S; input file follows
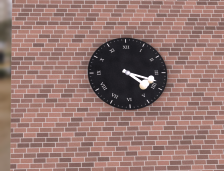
{"hour": 4, "minute": 18}
